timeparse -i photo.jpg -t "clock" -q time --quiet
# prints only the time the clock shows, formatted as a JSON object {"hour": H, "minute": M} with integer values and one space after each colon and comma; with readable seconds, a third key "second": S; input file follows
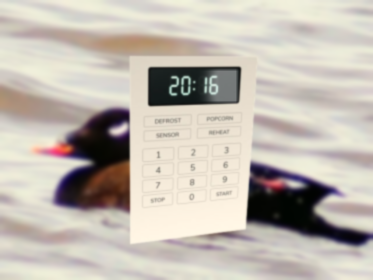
{"hour": 20, "minute": 16}
